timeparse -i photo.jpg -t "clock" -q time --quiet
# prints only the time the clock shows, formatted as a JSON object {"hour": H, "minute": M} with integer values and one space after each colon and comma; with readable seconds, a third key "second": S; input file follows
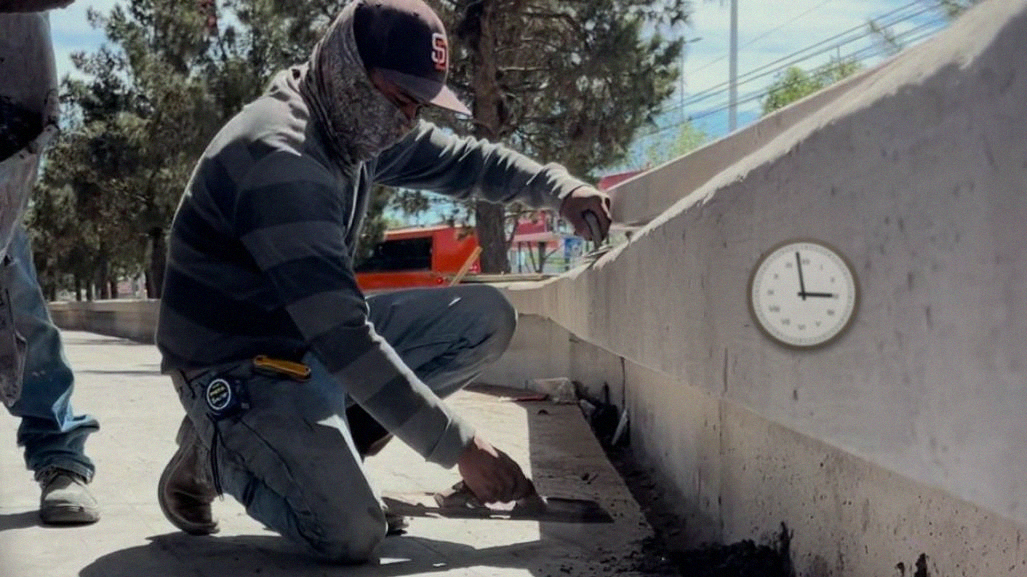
{"hour": 2, "minute": 58}
